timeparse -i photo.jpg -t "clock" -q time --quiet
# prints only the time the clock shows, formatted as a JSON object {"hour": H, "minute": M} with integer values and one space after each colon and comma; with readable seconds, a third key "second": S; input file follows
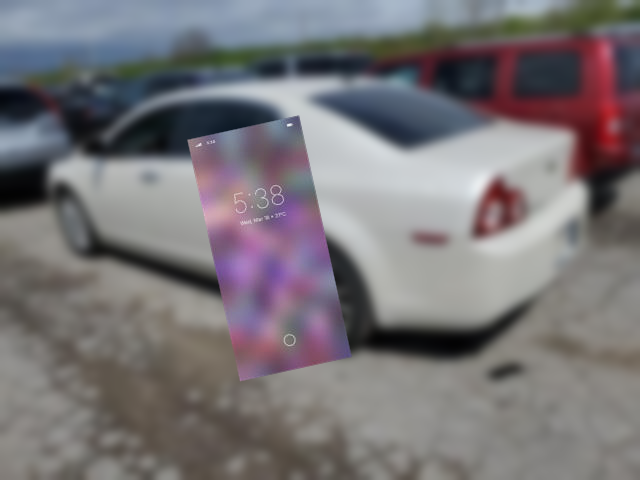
{"hour": 5, "minute": 38}
